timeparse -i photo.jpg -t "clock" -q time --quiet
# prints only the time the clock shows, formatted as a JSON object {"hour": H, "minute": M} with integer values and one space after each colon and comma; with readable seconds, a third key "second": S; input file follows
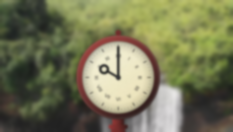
{"hour": 10, "minute": 0}
